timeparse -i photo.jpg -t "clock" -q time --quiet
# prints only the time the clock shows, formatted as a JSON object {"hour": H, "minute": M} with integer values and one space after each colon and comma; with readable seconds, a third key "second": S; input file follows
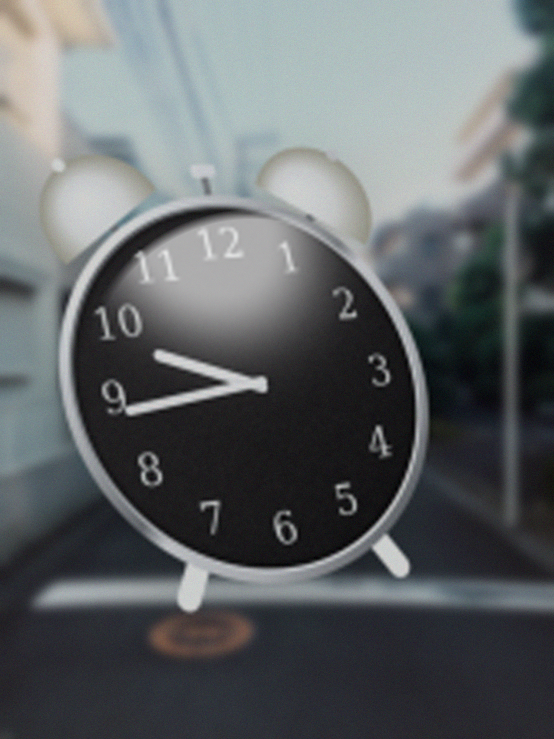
{"hour": 9, "minute": 44}
